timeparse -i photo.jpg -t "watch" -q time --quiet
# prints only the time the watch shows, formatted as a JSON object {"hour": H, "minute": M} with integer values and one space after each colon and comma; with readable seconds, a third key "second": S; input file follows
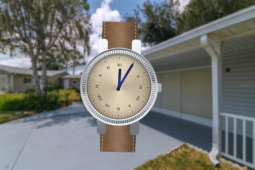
{"hour": 12, "minute": 5}
